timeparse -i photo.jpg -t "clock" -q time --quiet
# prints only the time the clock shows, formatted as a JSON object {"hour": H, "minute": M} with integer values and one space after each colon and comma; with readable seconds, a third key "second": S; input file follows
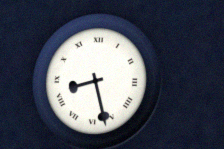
{"hour": 8, "minute": 27}
